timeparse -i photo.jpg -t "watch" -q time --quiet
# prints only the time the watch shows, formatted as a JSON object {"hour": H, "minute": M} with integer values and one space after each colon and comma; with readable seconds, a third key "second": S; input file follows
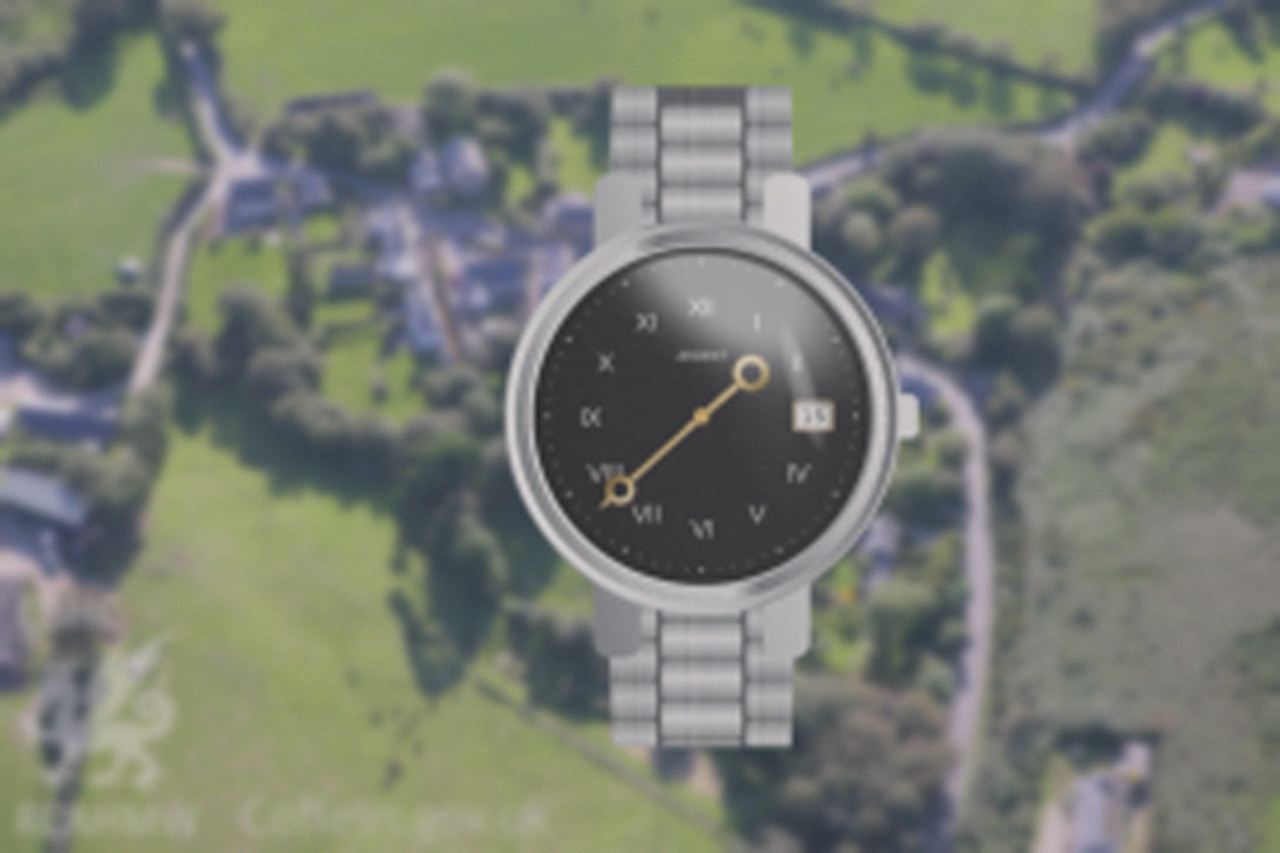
{"hour": 1, "minute": 38}
